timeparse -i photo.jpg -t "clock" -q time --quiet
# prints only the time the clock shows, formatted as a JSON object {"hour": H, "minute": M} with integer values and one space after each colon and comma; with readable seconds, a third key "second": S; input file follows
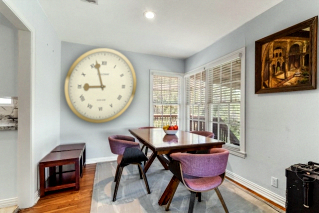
{"hour": 8, "minute": 57}
